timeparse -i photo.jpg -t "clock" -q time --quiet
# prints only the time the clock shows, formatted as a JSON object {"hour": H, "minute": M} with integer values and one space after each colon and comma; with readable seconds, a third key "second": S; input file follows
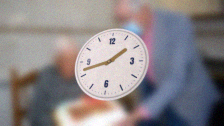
{"hour": 1, "minute": 42}
